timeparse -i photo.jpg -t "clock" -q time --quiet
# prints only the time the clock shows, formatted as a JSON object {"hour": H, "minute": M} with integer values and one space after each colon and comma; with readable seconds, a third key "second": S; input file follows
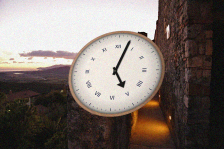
{"hour": 5, "minute": 3}
